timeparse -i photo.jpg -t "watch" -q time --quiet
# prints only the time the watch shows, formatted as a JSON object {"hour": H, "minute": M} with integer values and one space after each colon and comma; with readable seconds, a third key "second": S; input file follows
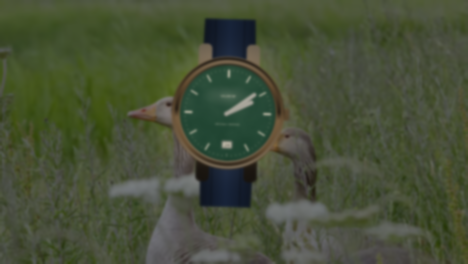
{"hour": 2, "minute": 9}
